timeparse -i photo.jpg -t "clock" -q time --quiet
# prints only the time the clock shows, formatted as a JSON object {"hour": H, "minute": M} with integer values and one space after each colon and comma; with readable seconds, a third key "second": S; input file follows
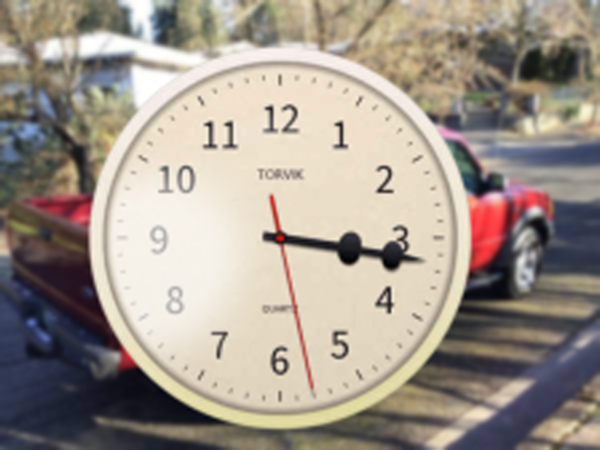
{"hour": 3, "minute": 16, "second": 28}
